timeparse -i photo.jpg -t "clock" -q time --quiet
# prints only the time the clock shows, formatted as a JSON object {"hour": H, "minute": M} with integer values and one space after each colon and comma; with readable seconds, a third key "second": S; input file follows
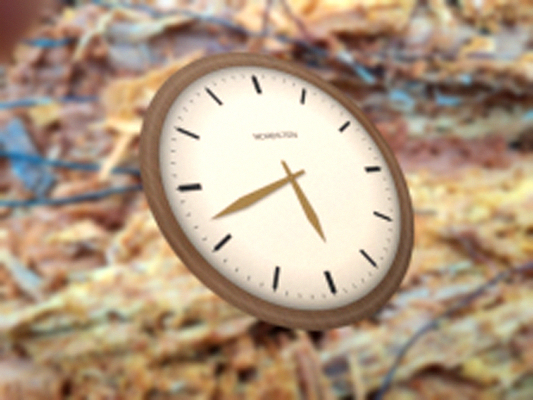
{"hour": 5, "minute": 42}
